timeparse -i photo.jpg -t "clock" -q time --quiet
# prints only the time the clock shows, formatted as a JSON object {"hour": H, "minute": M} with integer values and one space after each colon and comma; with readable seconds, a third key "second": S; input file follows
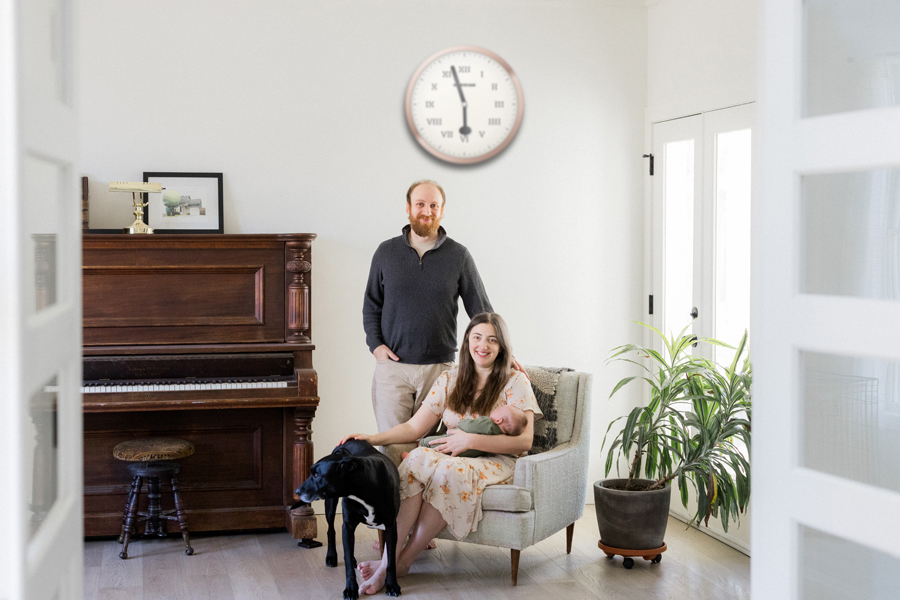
{"hour": 5, "minute": 57}
